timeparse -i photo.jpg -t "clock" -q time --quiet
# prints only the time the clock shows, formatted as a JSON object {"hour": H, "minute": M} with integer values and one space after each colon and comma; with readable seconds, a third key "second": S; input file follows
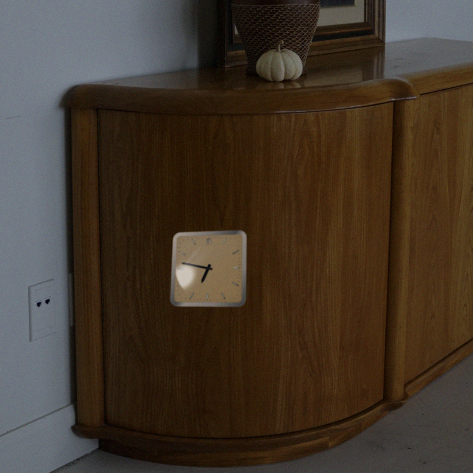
{"hour": 6, "minute": 47}
